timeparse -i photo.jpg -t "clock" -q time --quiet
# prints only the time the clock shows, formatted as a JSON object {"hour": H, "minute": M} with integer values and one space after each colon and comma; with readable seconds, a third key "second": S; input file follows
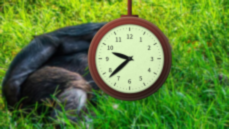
{"hour": 9, "minute": 38}
